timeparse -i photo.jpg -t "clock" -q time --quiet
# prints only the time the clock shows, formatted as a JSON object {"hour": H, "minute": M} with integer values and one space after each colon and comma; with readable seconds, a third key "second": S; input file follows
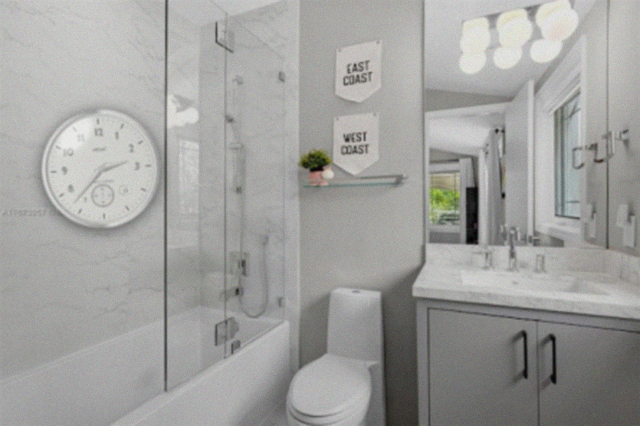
{"hour": 2, "minute": 37}
